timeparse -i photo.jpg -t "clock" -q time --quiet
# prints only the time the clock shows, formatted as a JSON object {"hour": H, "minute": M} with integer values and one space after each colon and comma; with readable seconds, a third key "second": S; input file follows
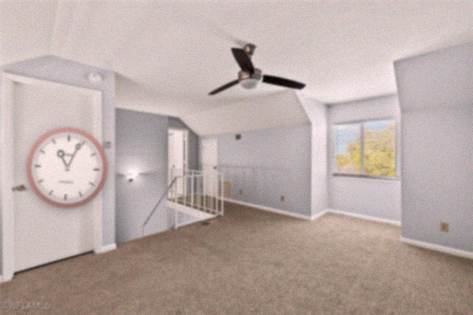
{"hour": 11, "minute": 4}
